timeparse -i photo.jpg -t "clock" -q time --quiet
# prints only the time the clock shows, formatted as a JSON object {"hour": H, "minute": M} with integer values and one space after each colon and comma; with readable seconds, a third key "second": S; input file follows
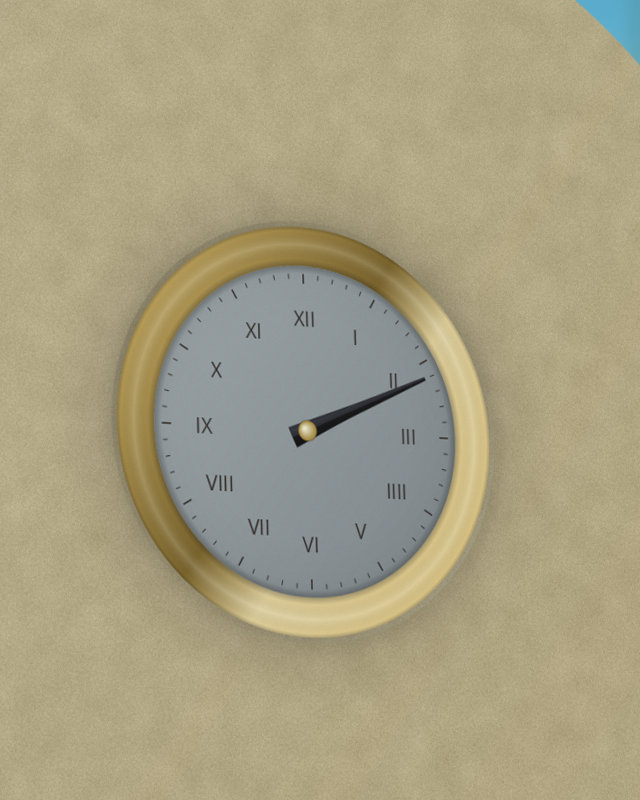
{"hour": 2, "minute": 11}
